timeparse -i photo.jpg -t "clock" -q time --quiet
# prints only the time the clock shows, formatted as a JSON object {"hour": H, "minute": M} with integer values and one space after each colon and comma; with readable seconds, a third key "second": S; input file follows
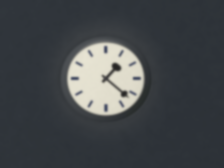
{"hour": 1, "minute": 22}
